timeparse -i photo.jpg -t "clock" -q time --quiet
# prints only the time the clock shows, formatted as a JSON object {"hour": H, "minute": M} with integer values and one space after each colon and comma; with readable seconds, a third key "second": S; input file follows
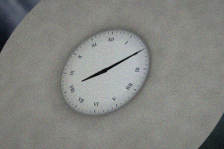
{"hour": 8, "minute": 10}
